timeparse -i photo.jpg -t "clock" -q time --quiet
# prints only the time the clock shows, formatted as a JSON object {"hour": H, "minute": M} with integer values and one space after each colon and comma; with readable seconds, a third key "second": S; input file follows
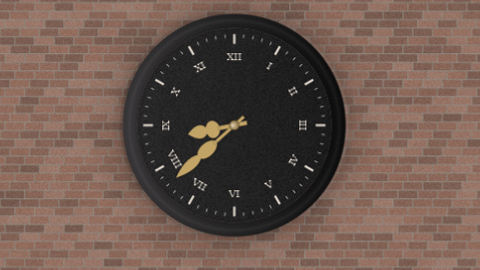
{"hour": 8, "minute": 38}
